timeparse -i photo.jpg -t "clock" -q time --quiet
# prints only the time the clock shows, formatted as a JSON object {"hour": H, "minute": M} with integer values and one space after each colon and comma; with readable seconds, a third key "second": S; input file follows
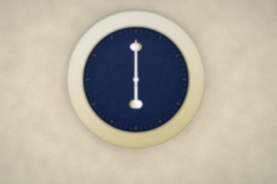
{"hour": 6, "minute": 0}
